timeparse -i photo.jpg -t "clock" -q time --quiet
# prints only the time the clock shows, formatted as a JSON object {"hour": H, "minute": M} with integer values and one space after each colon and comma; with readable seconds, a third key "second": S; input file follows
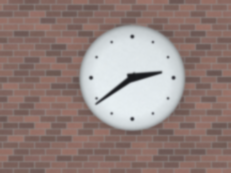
{"hour": 2, "minute": 39}
